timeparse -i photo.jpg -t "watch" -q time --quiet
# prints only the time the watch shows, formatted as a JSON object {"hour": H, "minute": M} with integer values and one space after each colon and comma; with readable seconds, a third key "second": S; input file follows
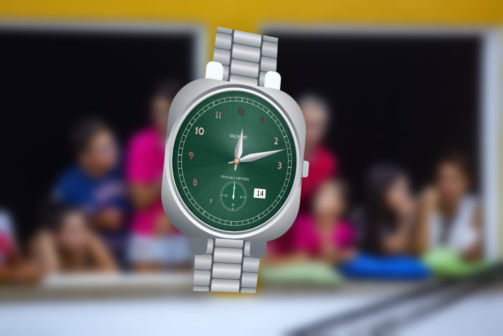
{"hour": 12, "minute": 12}
